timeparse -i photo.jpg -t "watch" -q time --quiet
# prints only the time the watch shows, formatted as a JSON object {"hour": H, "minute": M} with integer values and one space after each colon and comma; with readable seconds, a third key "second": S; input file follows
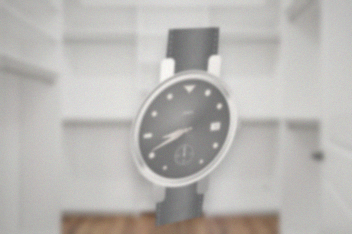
{"hour": 8, "minute": 41}
